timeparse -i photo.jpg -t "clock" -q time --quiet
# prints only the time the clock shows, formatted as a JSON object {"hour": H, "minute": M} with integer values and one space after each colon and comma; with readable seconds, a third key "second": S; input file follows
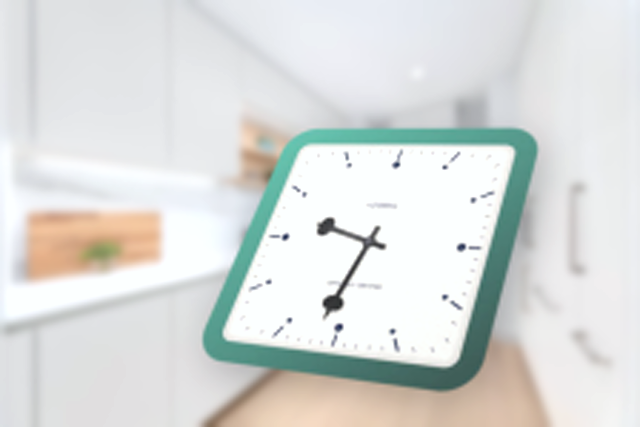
{"hour": 9, "minute": 32}
